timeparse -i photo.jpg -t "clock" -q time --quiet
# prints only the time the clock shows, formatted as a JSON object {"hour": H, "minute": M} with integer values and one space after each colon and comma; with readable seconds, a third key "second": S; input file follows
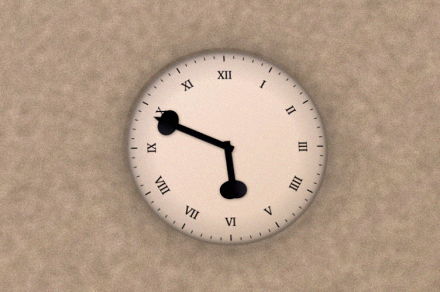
{"hour": 5, "minute": 49}
